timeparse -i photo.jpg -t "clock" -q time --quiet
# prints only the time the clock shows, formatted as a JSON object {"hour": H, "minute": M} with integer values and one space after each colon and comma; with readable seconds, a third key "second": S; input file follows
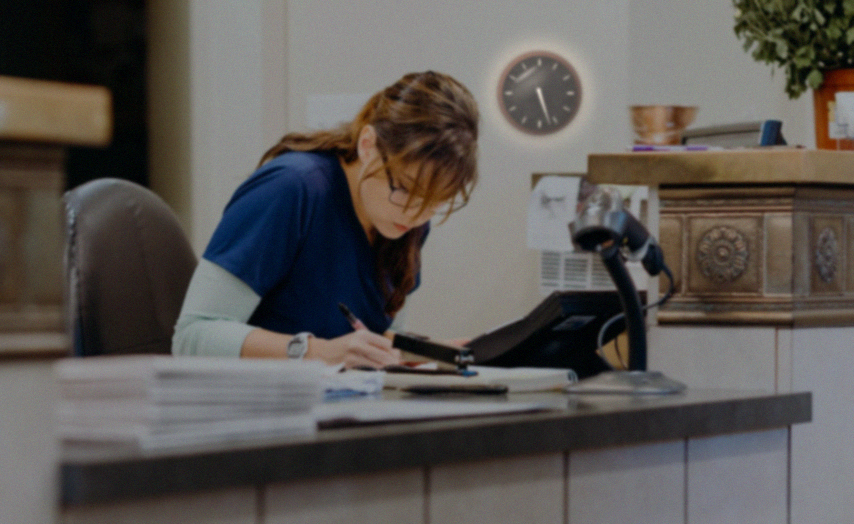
{"hour": 5, "minute": 27}
